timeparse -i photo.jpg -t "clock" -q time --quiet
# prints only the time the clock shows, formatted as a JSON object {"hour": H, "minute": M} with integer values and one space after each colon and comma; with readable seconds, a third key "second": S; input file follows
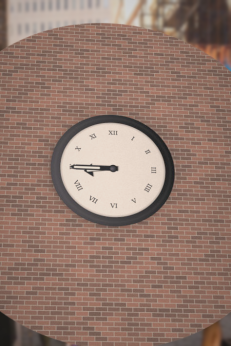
{"hour": 8, "minute": 45}
